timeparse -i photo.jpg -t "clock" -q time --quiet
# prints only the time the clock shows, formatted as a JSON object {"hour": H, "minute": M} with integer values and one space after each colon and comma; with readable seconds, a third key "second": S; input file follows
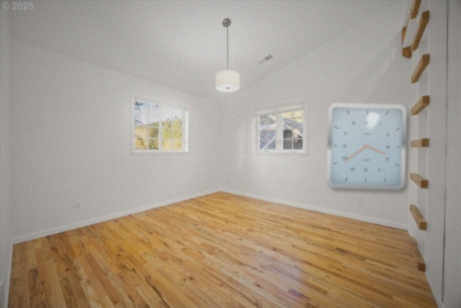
{"hour": 3, "minute": 39}
